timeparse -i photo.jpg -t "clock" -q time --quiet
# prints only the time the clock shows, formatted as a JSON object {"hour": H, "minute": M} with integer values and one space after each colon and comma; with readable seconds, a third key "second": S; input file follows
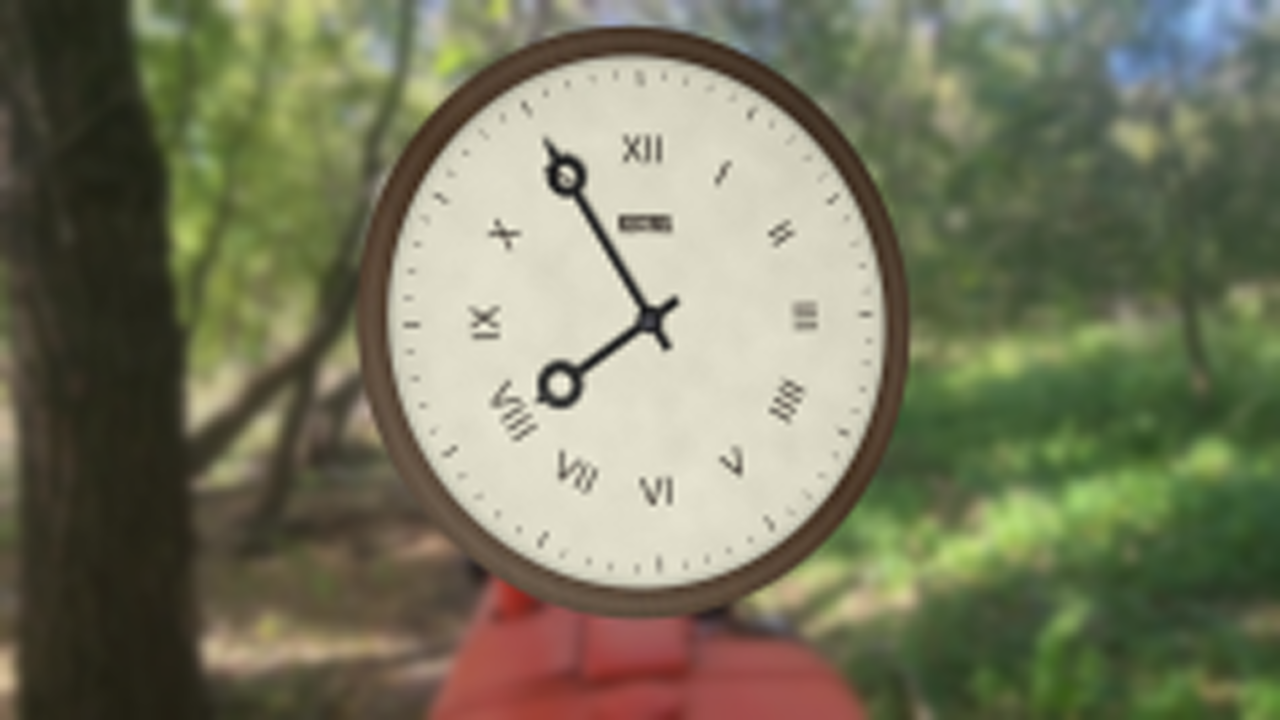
{"hour": 7, "minute": 55}
